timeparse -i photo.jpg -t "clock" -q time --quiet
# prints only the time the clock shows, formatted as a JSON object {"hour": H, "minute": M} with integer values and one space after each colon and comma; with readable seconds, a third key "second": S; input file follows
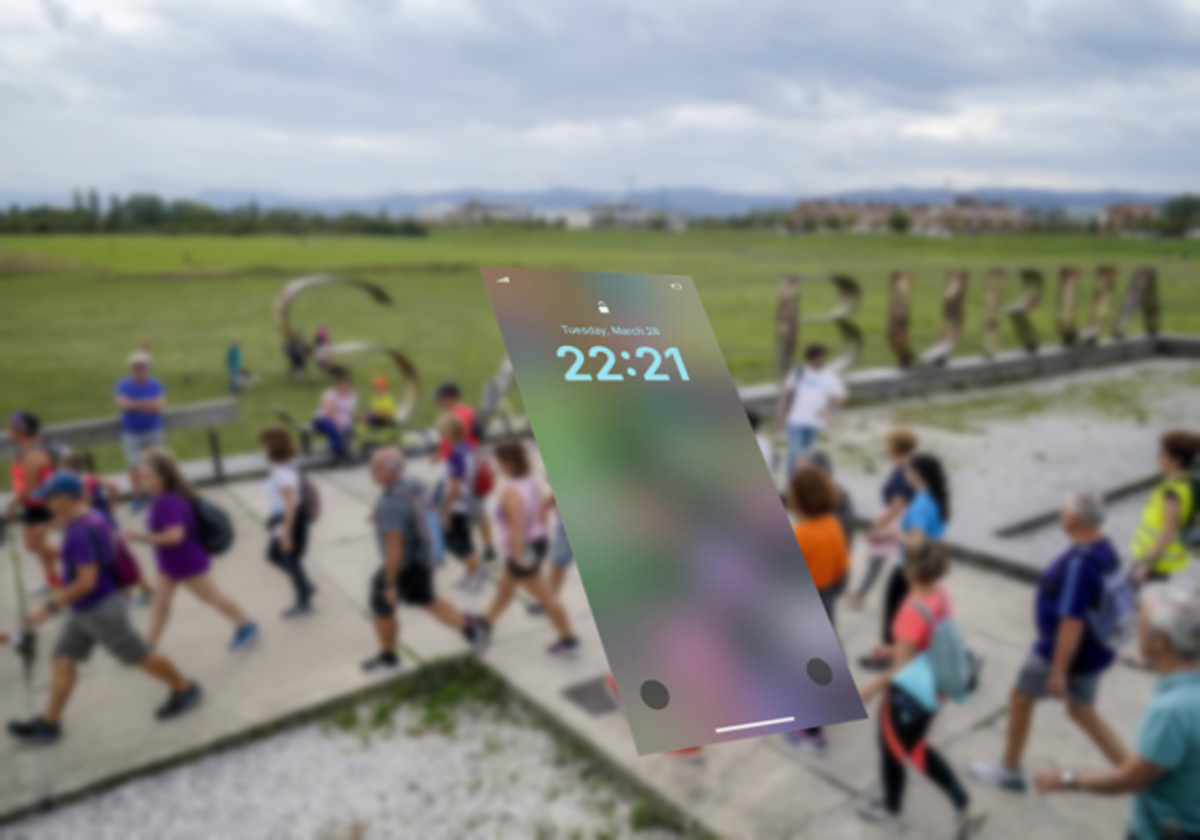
{"hour": 22, "minute": 21}
